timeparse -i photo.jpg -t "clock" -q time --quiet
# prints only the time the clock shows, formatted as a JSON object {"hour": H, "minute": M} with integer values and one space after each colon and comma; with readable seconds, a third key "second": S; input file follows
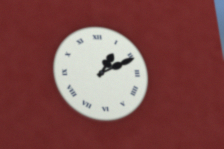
{"hour": 1, "minute": 11}
